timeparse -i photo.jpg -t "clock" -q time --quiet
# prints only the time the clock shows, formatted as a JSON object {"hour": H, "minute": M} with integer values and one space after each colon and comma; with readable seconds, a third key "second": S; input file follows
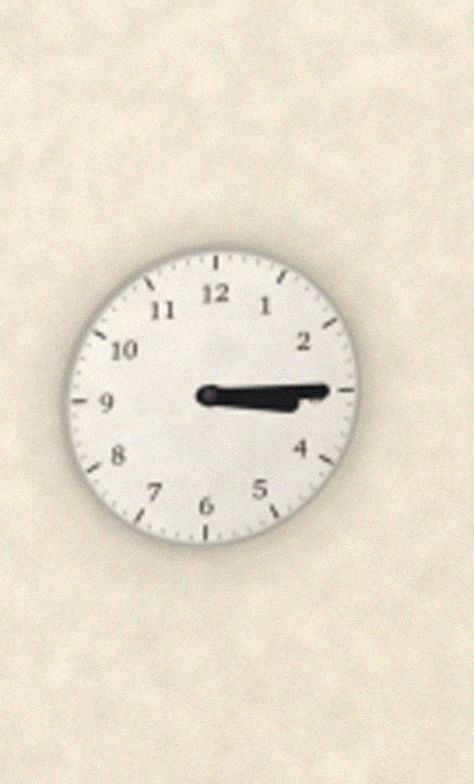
{"hour": 3, "minute": 15}
